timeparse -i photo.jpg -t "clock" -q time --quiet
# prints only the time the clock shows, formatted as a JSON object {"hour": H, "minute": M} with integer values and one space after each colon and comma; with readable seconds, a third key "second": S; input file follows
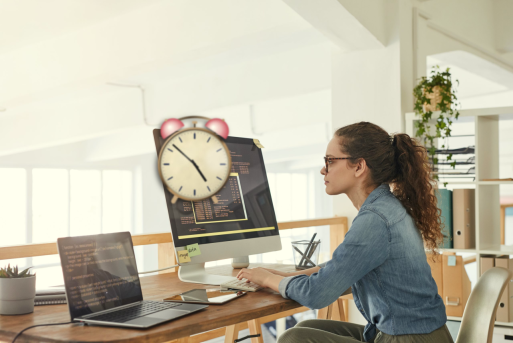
{"hour": 4, "minute": 52}
